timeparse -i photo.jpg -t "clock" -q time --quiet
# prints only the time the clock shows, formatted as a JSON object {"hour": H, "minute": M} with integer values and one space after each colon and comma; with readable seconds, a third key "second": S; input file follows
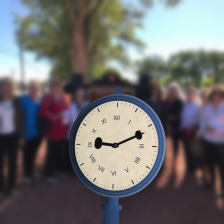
{"hour": 9, "minute": 11}
